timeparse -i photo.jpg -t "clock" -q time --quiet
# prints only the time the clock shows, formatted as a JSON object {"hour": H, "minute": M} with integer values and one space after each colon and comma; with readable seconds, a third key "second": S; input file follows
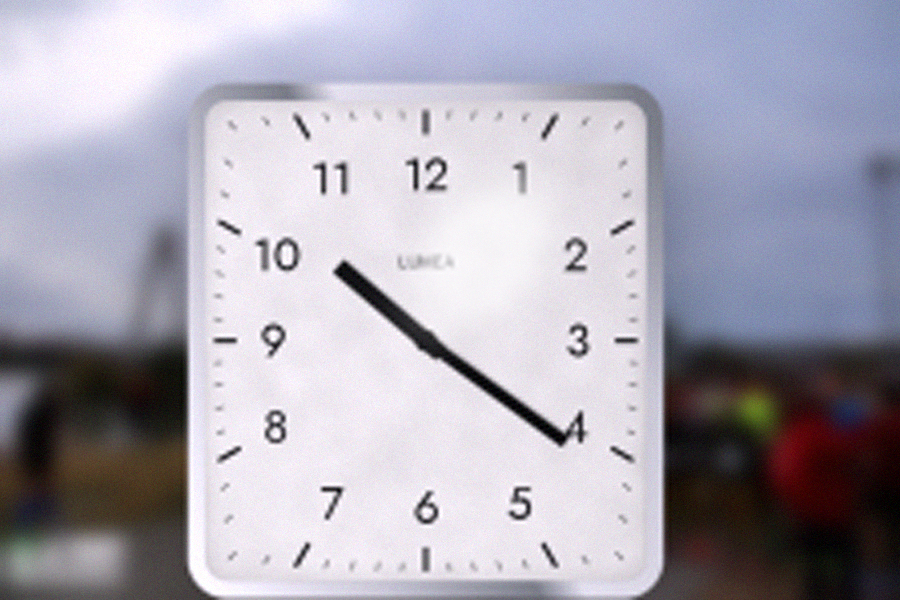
{"hour": 10, "minute": 21}
